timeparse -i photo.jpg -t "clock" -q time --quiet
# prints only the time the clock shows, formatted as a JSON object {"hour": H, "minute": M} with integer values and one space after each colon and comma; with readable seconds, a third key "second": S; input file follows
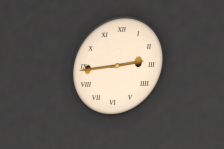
{"hour": 2, "minute": 44}
